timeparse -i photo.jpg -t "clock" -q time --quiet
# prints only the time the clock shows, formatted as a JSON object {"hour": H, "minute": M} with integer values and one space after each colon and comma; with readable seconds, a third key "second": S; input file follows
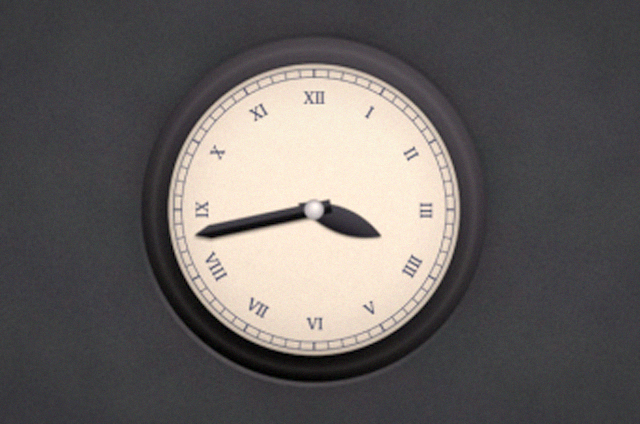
{"hour": 3, "minute": 43}
